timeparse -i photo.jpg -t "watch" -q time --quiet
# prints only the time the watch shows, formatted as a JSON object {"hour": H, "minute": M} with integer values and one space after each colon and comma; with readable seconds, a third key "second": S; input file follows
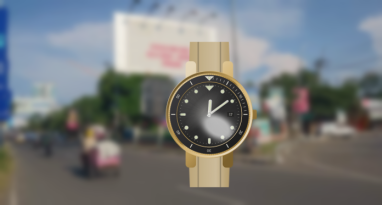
{"hour": 12, "minute": 9}
